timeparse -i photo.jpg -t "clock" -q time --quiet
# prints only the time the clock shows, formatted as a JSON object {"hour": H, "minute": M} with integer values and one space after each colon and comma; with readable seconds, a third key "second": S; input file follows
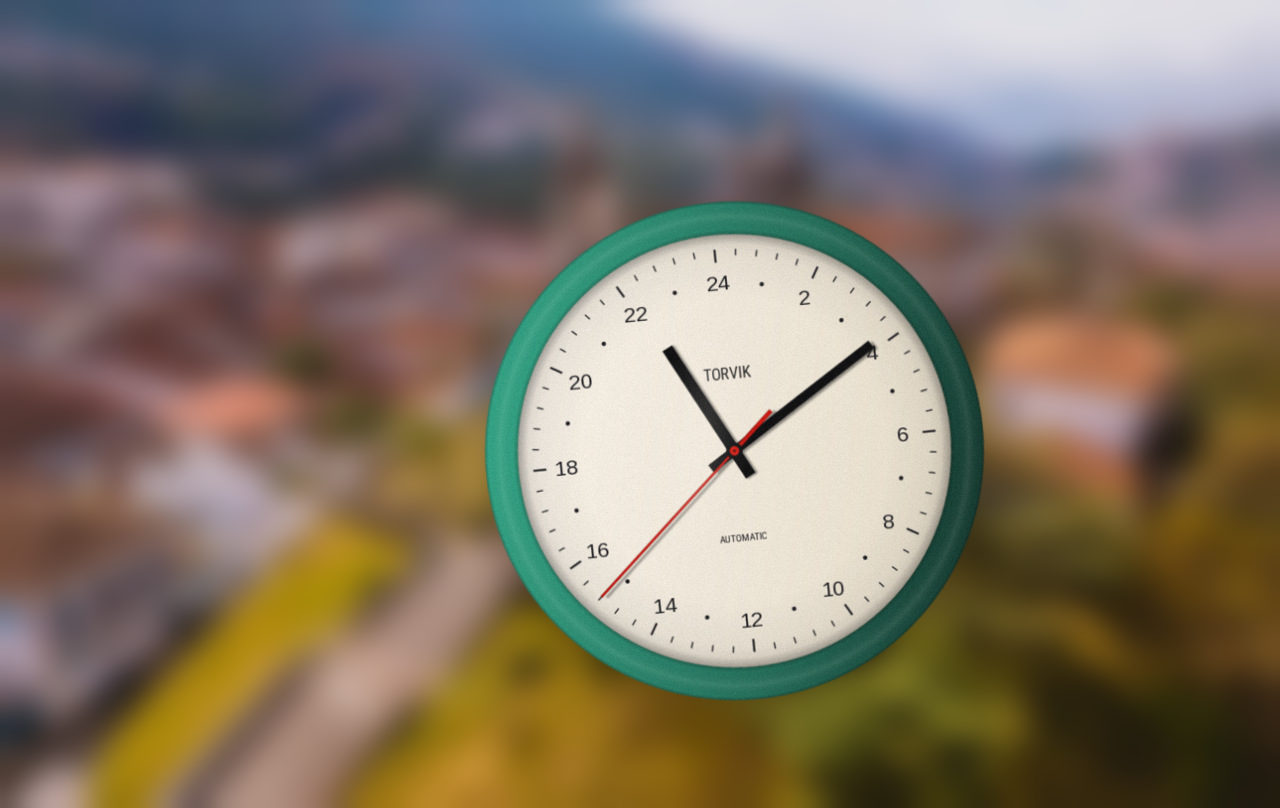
{"hour": 22, "minute": 9, "second": 38}
